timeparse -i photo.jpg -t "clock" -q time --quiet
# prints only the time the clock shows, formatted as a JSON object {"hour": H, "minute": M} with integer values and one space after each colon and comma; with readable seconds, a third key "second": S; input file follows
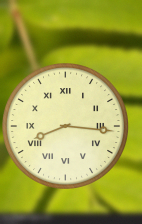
{"hour": 8, "minute": 16}
